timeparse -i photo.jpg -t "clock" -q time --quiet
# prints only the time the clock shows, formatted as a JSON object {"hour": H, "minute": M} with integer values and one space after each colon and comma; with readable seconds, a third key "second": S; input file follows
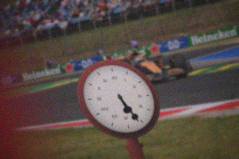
{"hour": 5, "minute": 26}
